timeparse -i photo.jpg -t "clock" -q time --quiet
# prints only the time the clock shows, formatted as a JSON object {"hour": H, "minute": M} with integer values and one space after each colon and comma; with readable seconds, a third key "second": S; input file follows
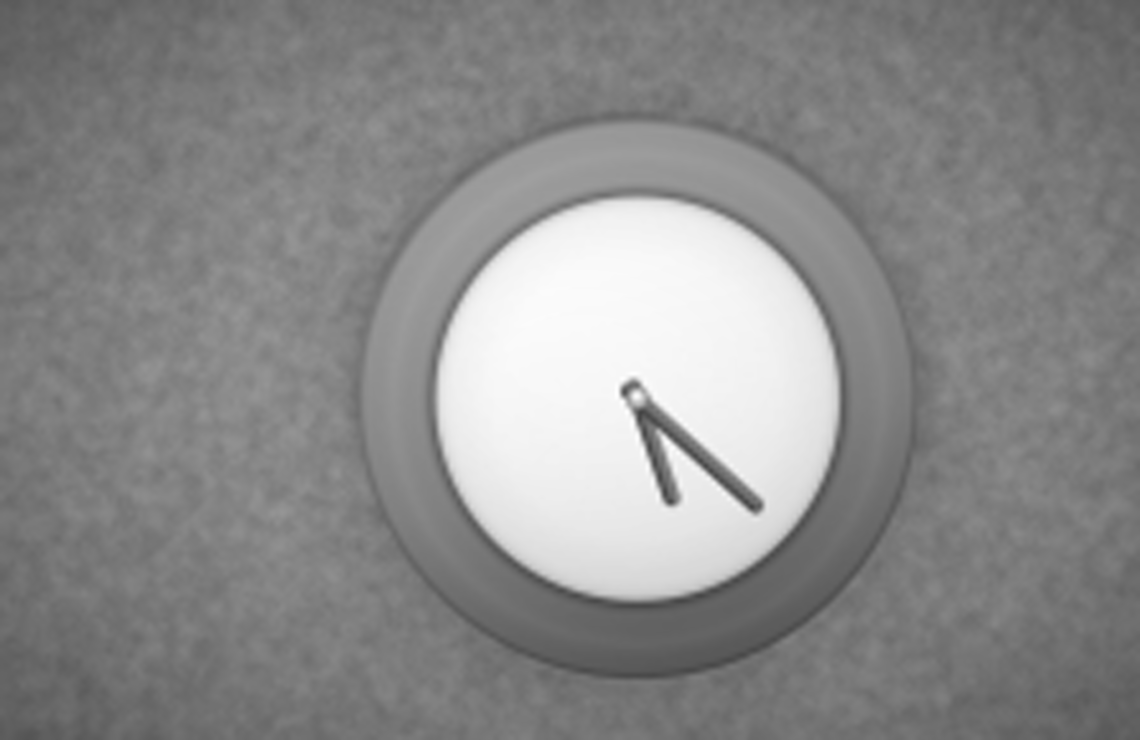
{"hour": 5, "minute": 22}
